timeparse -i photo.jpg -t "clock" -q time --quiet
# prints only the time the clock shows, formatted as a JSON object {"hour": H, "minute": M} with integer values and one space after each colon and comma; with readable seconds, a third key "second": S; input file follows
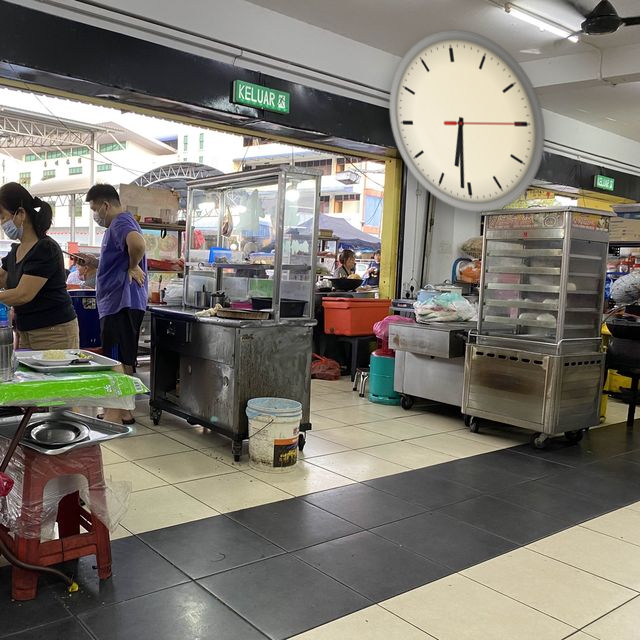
{"hour": 6, "minute": 31, "second": 15}
